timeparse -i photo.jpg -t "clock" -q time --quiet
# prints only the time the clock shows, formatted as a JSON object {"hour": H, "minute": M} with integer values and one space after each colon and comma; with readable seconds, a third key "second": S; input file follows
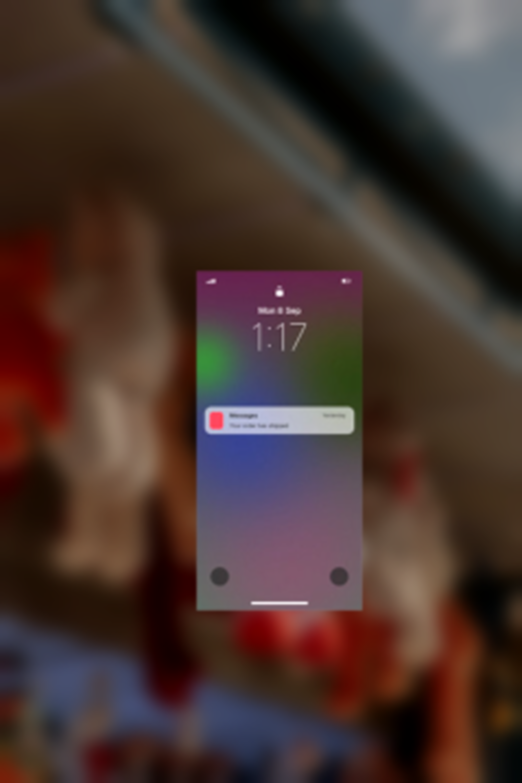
{"hour": 1, "minute": 17}
